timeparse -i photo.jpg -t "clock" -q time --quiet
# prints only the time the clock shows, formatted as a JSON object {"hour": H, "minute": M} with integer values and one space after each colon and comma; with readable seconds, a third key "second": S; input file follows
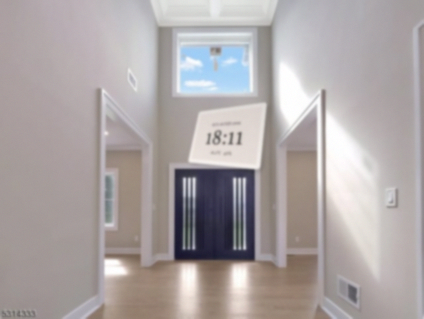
{"hour": 18, "minute": 11}
